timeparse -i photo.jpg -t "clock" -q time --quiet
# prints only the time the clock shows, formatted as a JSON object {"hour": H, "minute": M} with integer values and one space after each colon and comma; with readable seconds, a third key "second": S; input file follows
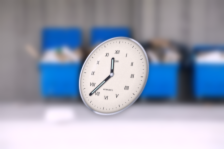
{"hour": 11, "minute": 37}
